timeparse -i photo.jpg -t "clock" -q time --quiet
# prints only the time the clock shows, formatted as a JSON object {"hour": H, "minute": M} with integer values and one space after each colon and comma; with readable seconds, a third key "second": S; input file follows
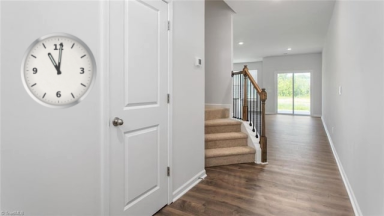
{"hour": 11, "minute": 1}
